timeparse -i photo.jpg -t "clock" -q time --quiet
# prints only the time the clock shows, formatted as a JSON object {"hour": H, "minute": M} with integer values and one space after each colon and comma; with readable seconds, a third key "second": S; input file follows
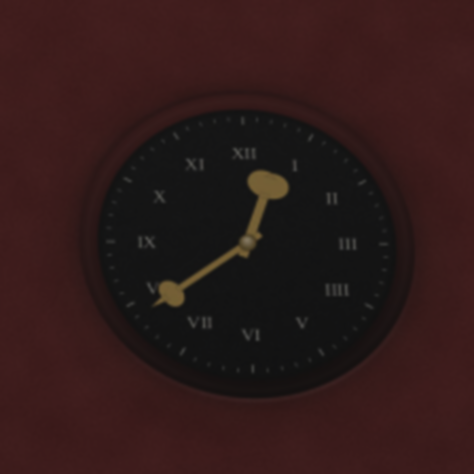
{"hour": 12, "minute": 39}
